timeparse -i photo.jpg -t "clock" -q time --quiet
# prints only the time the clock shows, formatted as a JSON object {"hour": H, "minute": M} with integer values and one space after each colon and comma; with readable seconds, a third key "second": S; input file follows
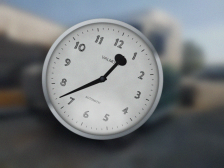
{"hour": 12, "minute": 37}
